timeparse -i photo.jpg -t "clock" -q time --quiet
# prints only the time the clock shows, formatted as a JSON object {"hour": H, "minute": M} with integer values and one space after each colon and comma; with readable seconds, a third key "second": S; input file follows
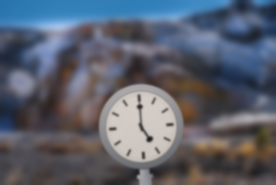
{"hour": 5, "minute": 0}
